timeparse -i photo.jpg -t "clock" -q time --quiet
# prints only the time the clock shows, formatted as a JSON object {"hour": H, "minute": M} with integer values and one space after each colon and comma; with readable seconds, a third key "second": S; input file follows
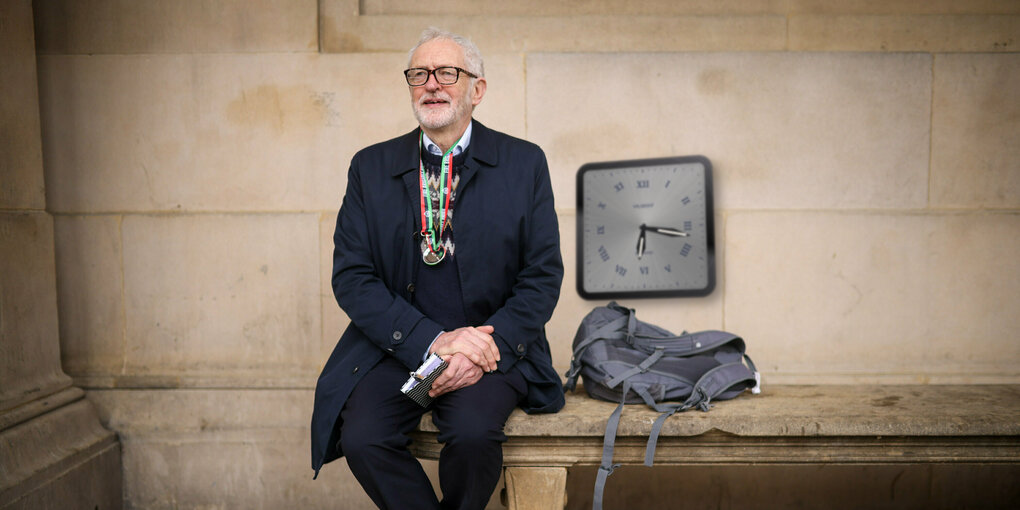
{"hour": 6, "minute": 17}
